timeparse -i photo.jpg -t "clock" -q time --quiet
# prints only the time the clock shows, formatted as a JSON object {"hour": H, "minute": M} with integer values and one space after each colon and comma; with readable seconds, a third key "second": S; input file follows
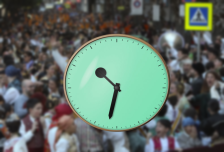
{"hour": 10, "minute": 32}
